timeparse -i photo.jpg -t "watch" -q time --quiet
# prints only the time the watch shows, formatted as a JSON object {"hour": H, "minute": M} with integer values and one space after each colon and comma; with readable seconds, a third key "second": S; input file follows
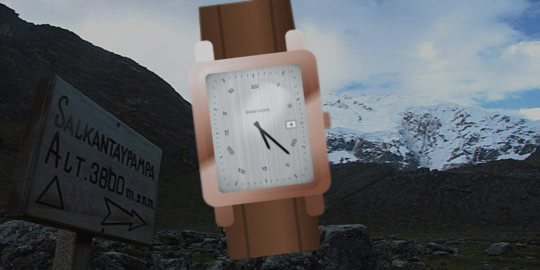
{"hour": 5, "minute": 23}
